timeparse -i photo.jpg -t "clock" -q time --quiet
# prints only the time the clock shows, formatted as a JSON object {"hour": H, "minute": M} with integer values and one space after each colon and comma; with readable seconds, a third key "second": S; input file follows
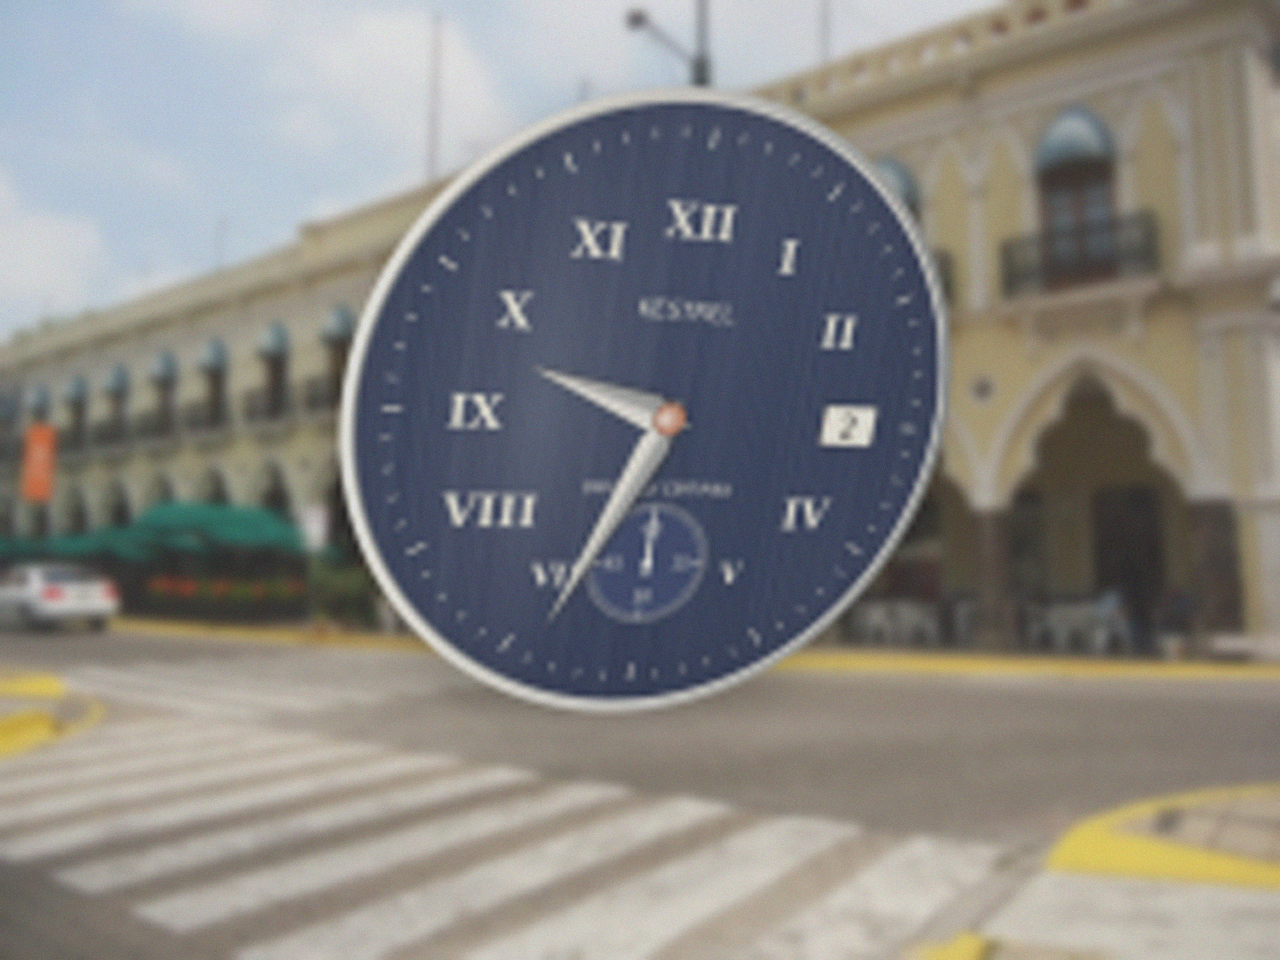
{"hour": 9, "minute": 34}
